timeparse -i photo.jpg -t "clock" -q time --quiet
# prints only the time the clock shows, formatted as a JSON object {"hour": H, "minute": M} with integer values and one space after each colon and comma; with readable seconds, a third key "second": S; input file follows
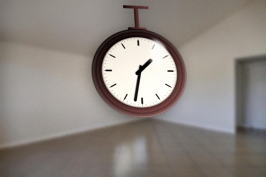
{"hour": 1, "minute": 32}
